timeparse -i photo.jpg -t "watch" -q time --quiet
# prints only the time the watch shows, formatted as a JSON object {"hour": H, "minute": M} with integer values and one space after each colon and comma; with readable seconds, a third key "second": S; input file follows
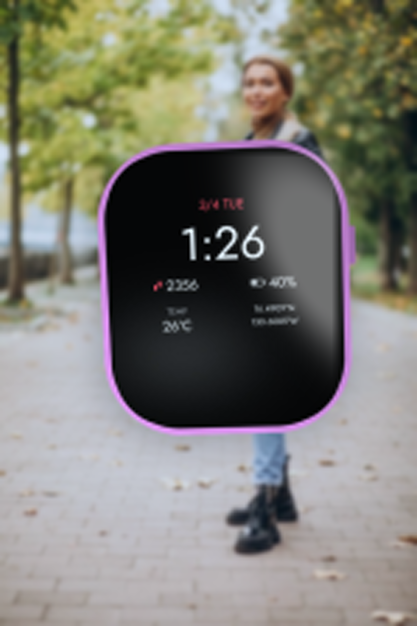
{"hour": 1, "minute": 26}
